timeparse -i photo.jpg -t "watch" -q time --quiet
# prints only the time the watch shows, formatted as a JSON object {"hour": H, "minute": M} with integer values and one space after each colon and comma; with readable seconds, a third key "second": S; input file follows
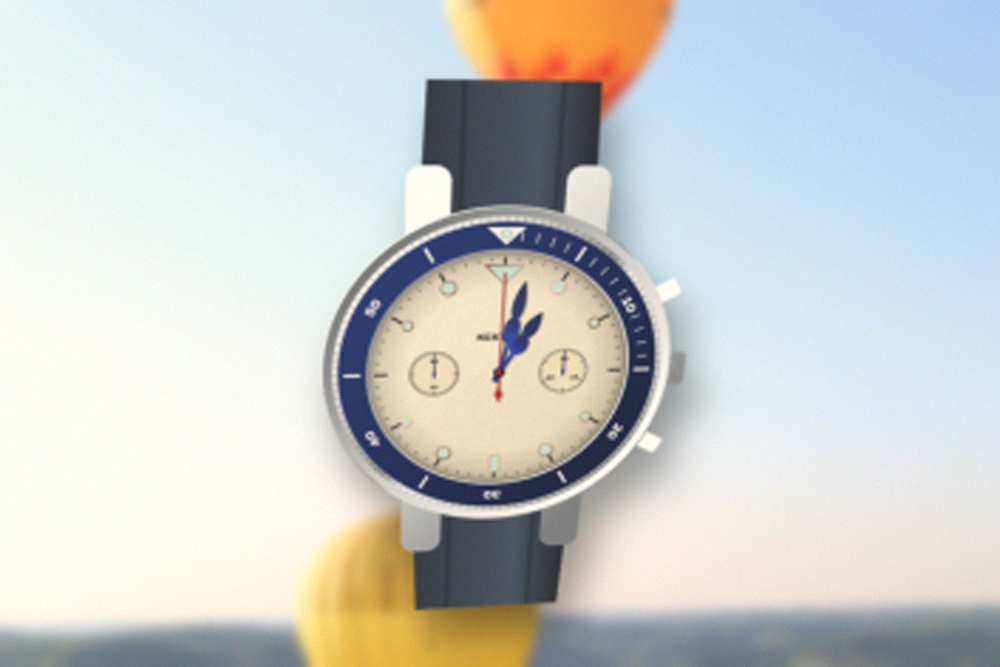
{"hour": 1, "minute": 2}
